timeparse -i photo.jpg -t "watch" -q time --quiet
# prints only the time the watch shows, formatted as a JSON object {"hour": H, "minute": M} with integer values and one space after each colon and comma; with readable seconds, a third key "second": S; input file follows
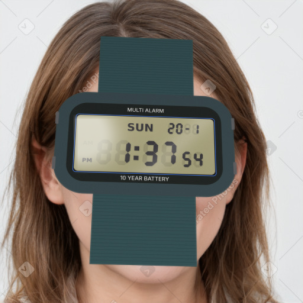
{"hour": 1, "minute": 37, "second": 54}
